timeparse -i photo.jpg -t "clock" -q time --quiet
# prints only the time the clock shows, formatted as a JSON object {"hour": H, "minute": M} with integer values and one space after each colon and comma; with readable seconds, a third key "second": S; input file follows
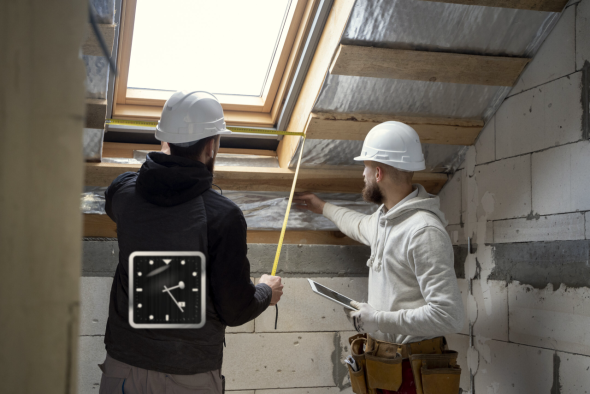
{"hour": 2, "minute": 24}
